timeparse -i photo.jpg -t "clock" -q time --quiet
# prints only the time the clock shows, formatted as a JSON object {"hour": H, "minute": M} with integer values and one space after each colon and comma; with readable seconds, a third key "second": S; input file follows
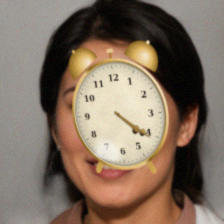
{"hour": 4, "minute": 21}
